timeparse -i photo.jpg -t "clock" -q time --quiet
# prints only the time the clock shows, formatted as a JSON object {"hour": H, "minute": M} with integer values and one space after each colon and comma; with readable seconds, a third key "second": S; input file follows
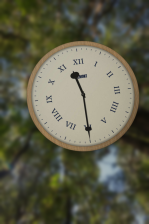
{"hour": 11, "minute": 30}
